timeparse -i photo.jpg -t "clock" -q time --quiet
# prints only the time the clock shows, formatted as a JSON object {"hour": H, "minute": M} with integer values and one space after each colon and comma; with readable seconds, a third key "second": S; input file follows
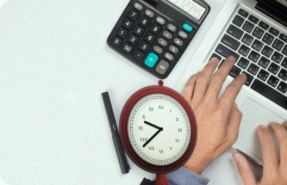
{"hour": 9, "minute": 38}
